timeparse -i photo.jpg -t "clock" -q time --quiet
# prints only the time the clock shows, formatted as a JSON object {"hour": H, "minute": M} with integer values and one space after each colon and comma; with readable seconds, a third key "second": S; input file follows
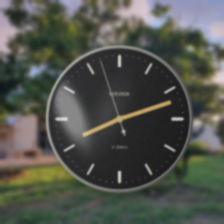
{"hour": 8, "minute": 11, "second": 57}
